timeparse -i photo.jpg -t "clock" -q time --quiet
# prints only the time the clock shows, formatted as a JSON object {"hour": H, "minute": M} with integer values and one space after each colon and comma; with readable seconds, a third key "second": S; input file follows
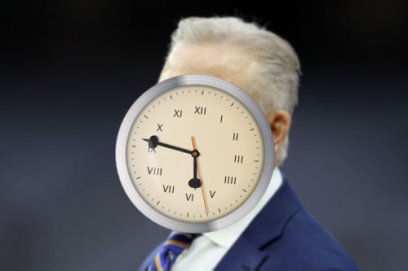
{"hour": 5, "minute": 46, "second": 27}
